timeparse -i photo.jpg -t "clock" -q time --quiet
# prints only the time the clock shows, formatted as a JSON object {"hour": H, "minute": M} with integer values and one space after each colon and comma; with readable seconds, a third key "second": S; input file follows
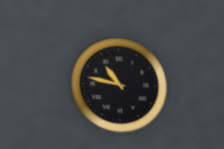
{"hour": 10, "minute": 47}
